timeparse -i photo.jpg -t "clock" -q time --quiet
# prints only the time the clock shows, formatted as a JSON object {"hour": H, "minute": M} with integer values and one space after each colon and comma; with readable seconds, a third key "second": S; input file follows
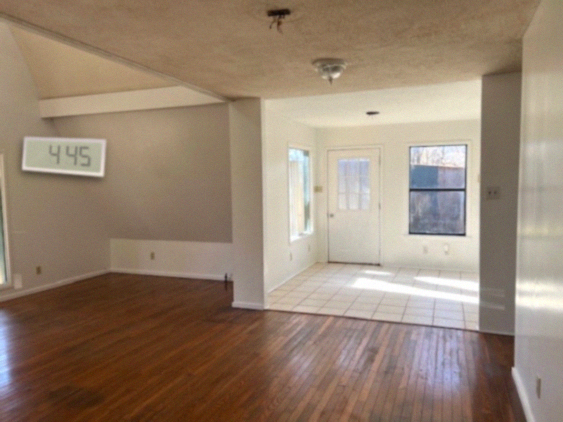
{"hour": 4, "minute": 45}
